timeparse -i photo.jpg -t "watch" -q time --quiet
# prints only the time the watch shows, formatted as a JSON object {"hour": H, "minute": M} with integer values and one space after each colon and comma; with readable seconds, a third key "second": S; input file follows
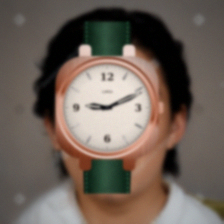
{"hour": 9, "minute": 11}
